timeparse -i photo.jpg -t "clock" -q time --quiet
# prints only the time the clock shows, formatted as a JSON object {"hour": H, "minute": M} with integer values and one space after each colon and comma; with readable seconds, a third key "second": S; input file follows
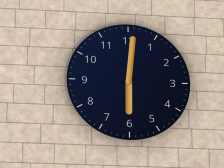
{"hour": 6, "minute": 1}
